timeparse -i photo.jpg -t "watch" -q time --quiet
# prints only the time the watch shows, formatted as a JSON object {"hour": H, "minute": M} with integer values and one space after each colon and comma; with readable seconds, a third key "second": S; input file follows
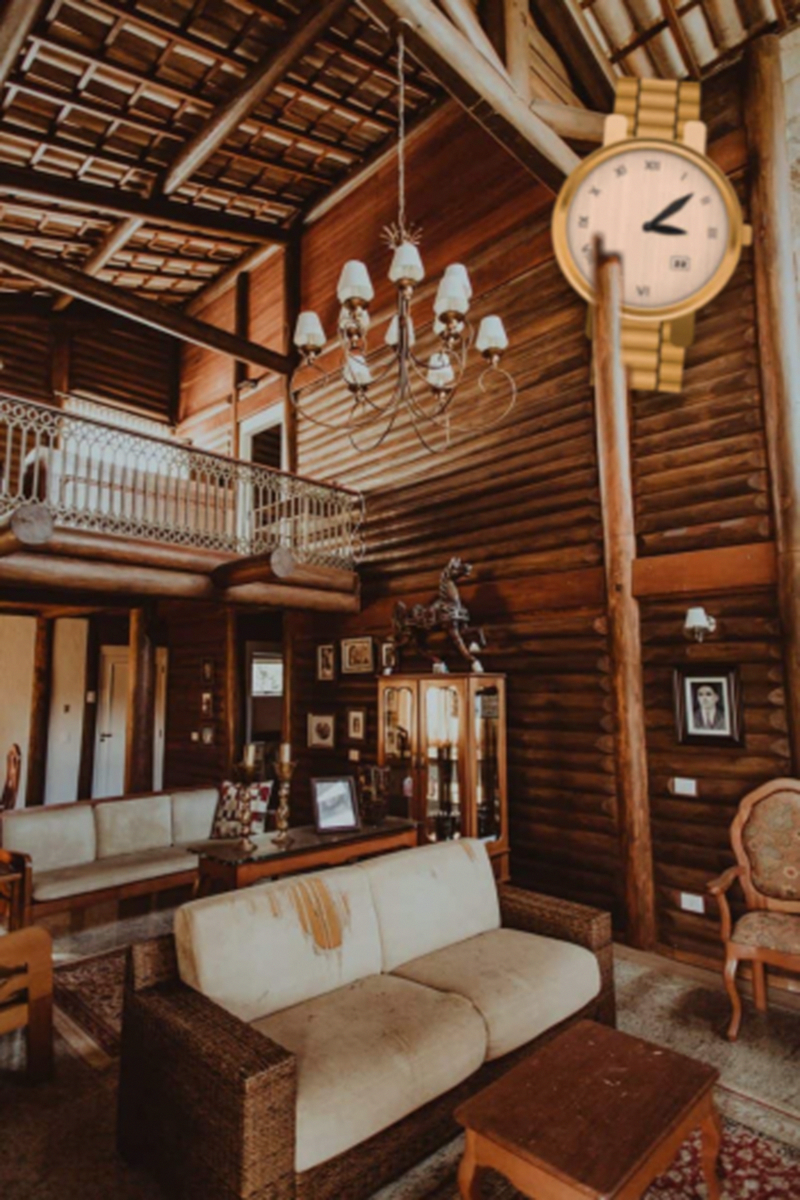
{"hour": 3, "minute": 8}
